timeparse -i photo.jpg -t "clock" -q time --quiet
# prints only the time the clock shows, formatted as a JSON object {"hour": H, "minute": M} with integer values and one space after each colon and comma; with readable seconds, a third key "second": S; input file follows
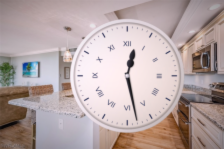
{"hour": 12, "minute": 28}
